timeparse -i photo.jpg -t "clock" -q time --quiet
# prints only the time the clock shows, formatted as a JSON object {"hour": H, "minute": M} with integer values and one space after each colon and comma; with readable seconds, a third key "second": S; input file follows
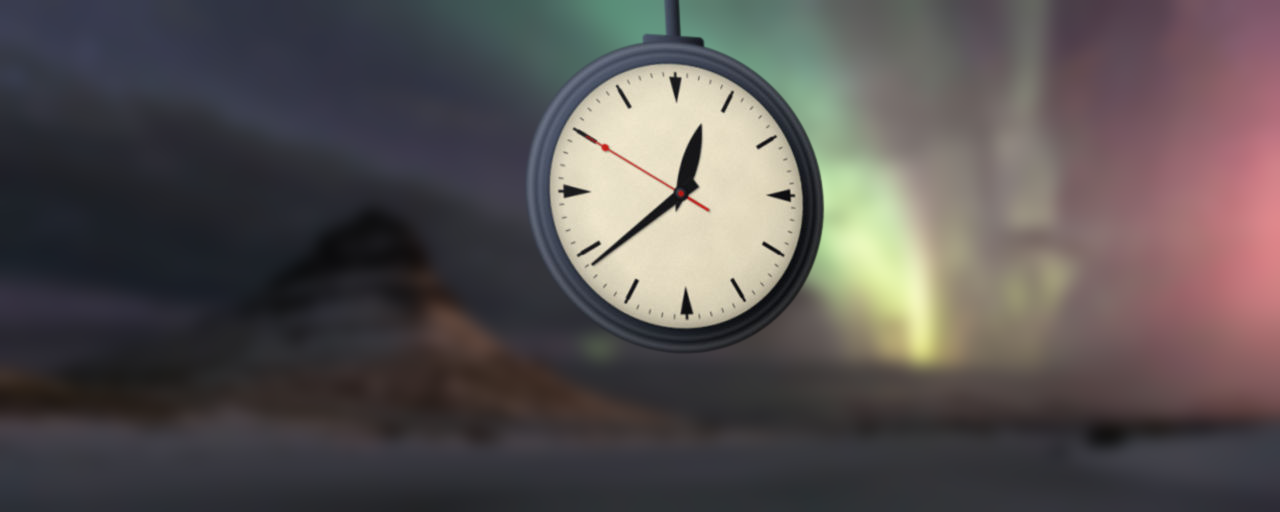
{"hour": 12, "minute": 38, "second": 50}
